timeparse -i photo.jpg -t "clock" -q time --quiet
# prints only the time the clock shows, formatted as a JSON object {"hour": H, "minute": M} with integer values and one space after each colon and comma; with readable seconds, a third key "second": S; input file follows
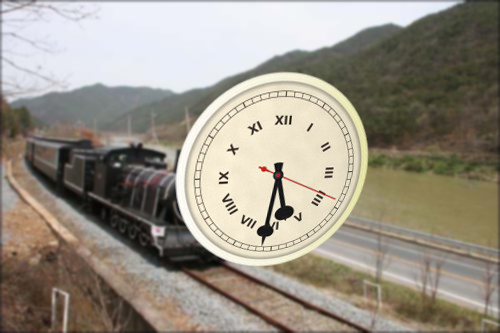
{"hour": 5, "minute": 31, "second": 19}
